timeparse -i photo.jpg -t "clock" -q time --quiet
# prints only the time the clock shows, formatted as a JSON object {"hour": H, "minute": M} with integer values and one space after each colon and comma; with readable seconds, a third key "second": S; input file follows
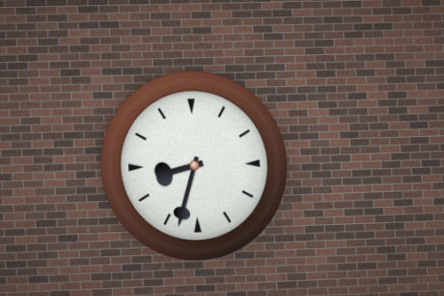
{"hour": 8, "minute": 33}
